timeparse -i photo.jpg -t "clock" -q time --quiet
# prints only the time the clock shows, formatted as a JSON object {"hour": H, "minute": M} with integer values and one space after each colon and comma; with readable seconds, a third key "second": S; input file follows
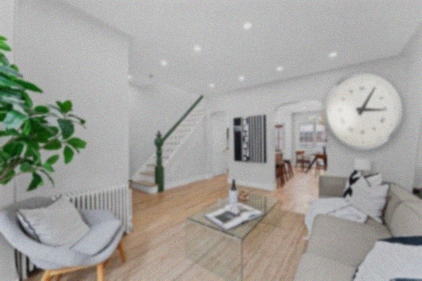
{"hour": 3, "minute": 5}
